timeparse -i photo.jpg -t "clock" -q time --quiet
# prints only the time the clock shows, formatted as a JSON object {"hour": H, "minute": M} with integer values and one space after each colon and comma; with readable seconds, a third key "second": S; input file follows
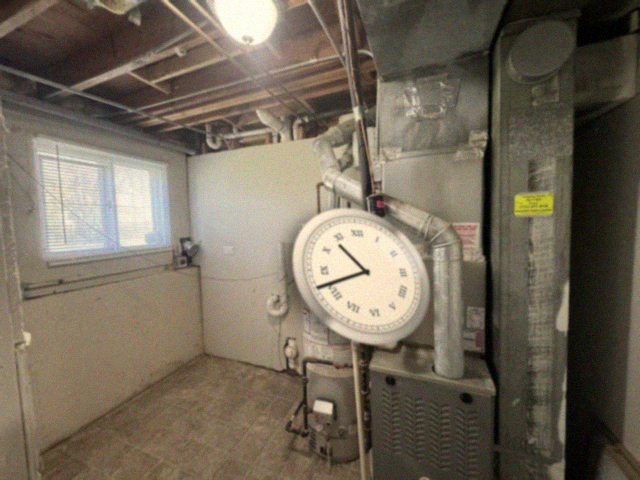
{"hour": 10, "minute": 42}
